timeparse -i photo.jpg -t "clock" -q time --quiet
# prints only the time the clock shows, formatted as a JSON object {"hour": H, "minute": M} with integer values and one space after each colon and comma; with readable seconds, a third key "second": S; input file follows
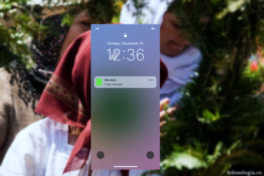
{"hour": 12, "minute": 36}
